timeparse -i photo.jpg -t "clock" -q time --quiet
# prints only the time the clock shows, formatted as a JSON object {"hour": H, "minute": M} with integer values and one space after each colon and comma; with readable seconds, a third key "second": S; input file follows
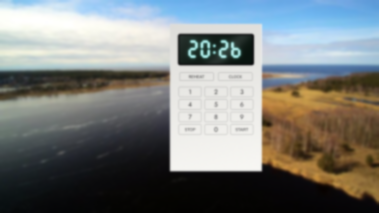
{"hour": 20, "minute": 26}
